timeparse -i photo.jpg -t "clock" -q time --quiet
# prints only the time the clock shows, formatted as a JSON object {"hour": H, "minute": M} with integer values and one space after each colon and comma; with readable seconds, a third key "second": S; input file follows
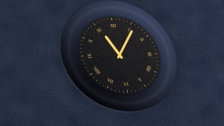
{"hour": 11, "minute": 6}
